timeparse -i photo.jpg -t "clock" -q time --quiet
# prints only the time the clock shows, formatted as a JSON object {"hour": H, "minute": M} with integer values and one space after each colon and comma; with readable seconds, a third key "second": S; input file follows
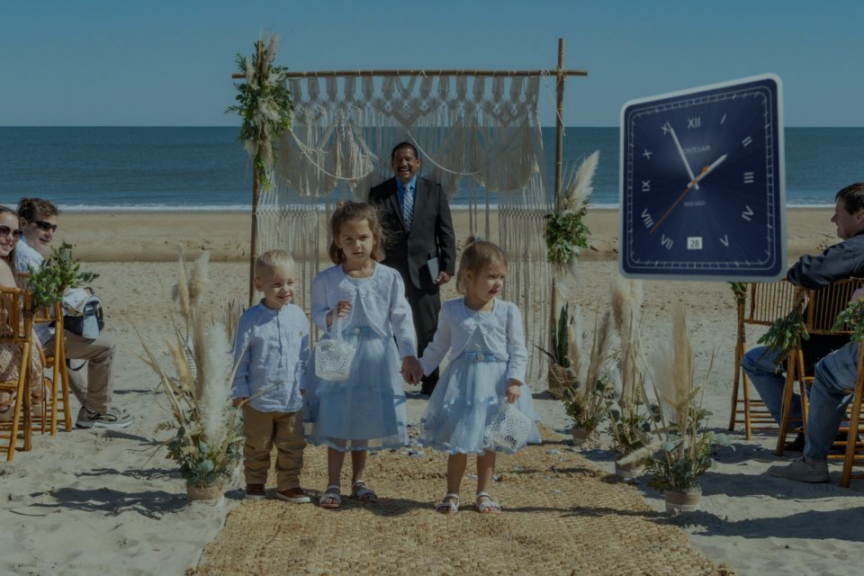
{"hour": 1, "minute": 55, "second": 38}
